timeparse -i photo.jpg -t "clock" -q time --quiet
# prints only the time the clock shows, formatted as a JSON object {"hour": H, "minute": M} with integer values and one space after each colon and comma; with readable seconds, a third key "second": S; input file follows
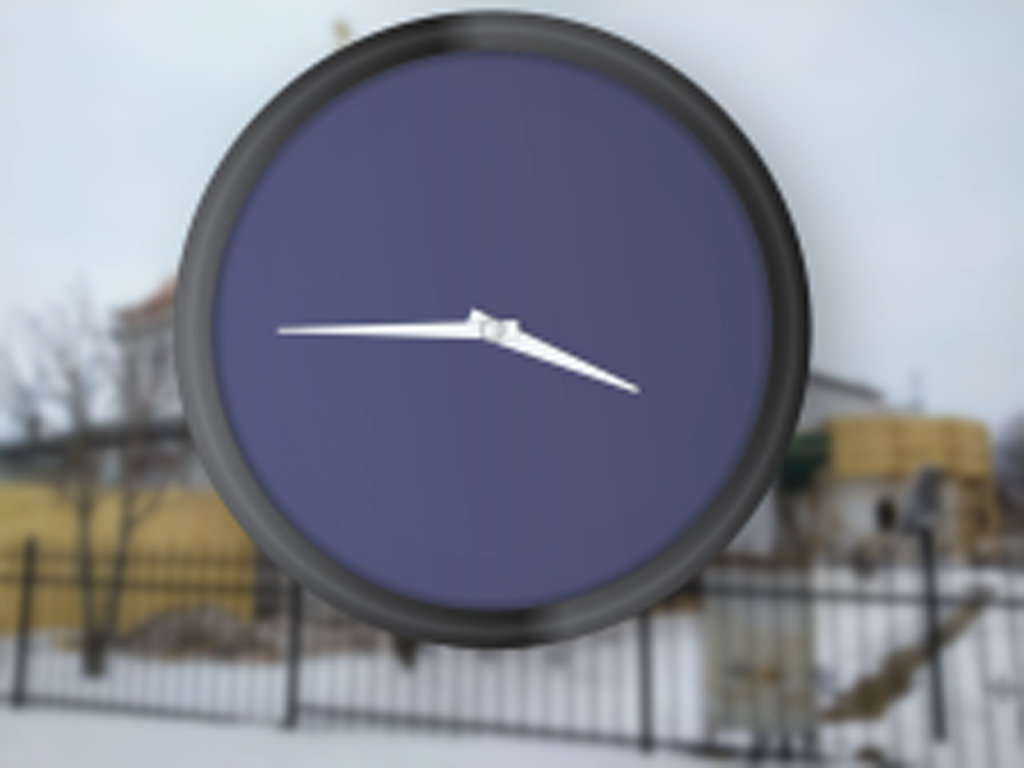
{"hour": 3, "minute": 45}
